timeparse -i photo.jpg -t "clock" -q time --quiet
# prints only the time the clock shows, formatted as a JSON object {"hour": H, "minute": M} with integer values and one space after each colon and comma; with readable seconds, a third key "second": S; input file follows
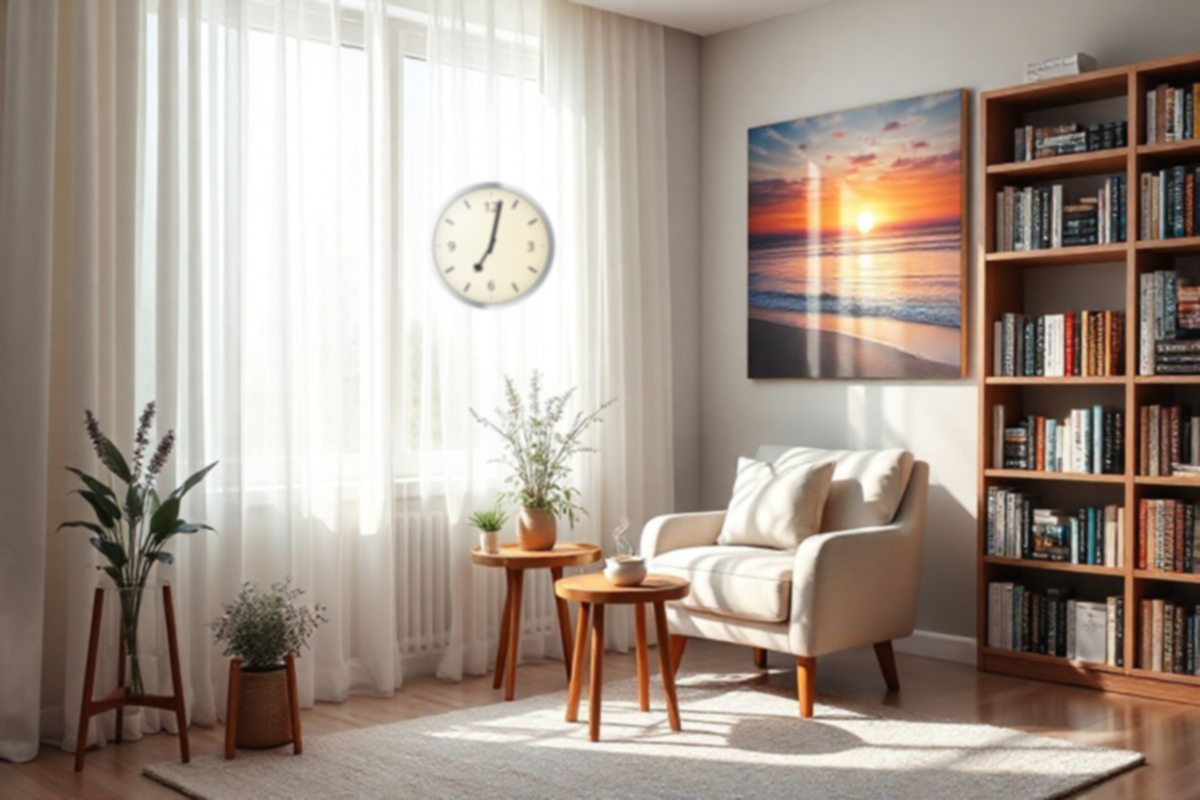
{"hour": 7, "minute": 2}
